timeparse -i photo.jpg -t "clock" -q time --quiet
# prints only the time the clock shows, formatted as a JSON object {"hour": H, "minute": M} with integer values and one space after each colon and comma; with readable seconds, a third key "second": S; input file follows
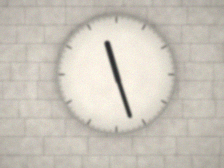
{"hour": 11, "minute": 27}
